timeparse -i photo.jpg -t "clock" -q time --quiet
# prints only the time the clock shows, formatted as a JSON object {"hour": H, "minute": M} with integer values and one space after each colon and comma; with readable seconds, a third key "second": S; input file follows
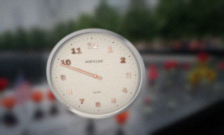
{"hour": 9, "minute": 49}
